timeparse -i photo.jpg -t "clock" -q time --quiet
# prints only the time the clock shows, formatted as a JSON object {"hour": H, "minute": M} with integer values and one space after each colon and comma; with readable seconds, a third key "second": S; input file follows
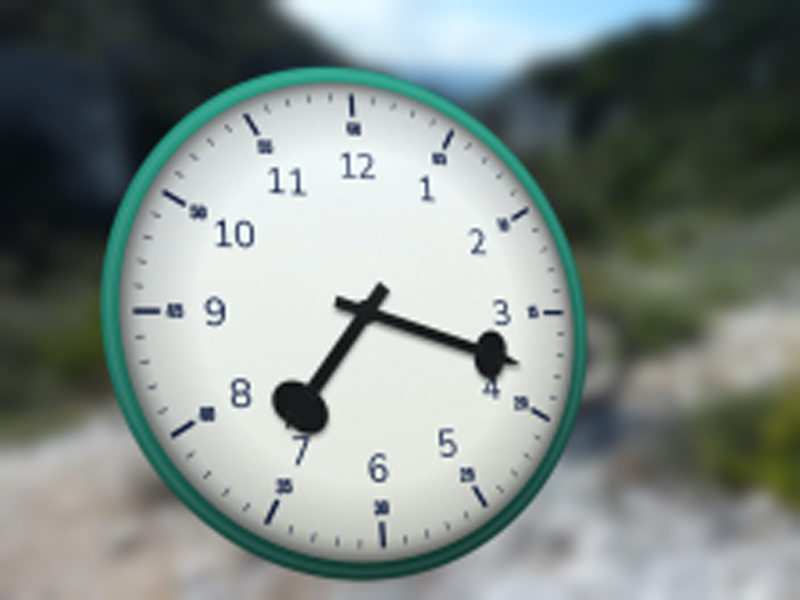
{"hour": 7, "minute": 18}
